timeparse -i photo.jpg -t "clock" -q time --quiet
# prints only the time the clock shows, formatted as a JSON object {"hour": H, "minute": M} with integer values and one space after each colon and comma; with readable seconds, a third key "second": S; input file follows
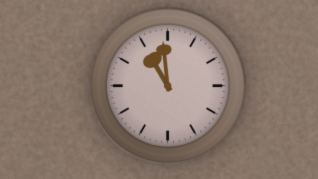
{"hour": 10, "minute": 59}
